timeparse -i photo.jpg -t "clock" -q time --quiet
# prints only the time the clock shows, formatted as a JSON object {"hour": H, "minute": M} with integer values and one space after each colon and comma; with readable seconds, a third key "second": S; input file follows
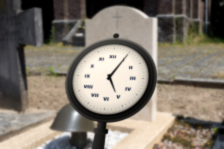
{"hour": 5, "minute": 5}
